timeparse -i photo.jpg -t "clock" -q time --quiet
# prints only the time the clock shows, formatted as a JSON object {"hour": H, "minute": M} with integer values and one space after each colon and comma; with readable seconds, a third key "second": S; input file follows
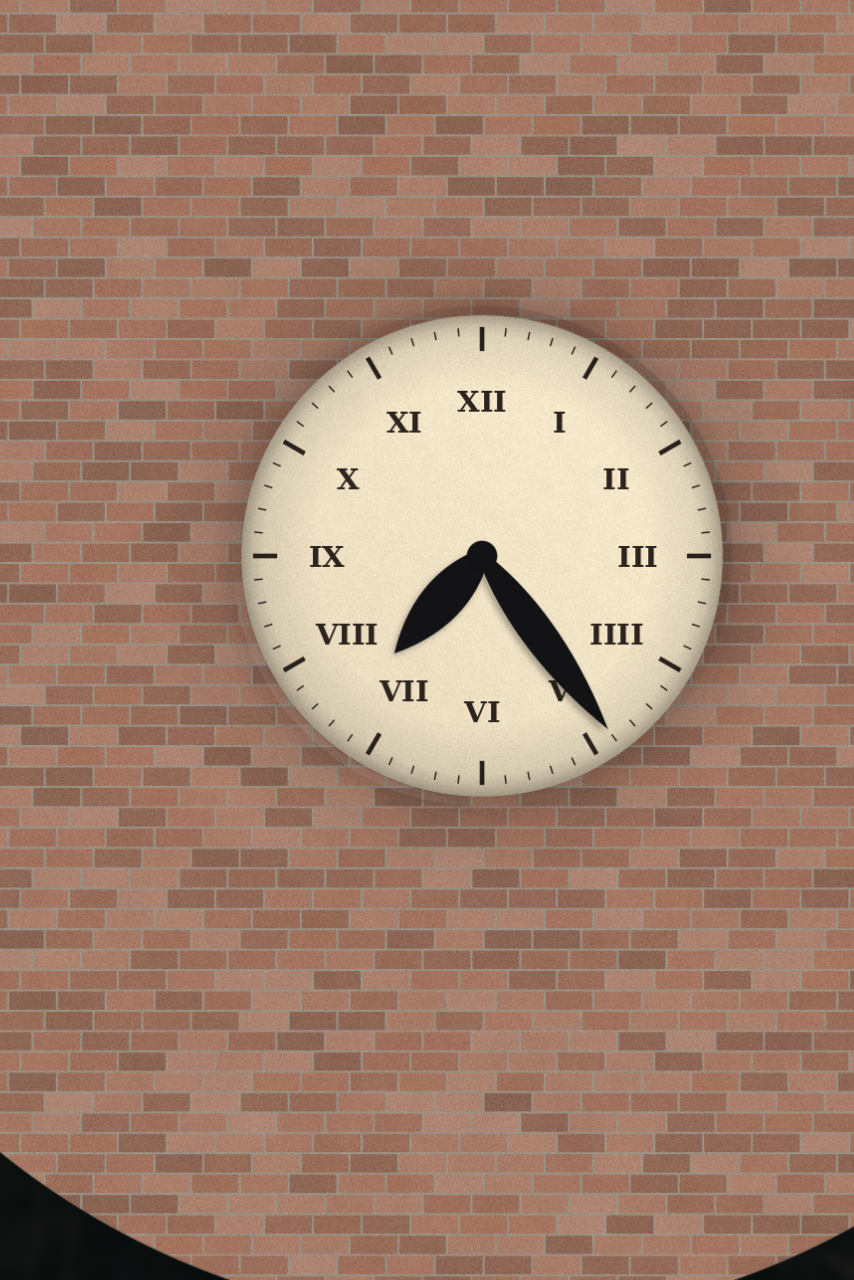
{"hour": 7, "minute": 24}
